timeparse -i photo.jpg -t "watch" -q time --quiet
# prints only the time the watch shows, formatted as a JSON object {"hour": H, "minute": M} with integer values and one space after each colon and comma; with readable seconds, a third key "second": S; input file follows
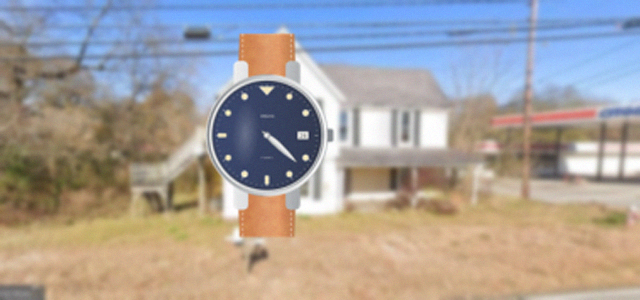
{"hour": 4, "minute": 22}
